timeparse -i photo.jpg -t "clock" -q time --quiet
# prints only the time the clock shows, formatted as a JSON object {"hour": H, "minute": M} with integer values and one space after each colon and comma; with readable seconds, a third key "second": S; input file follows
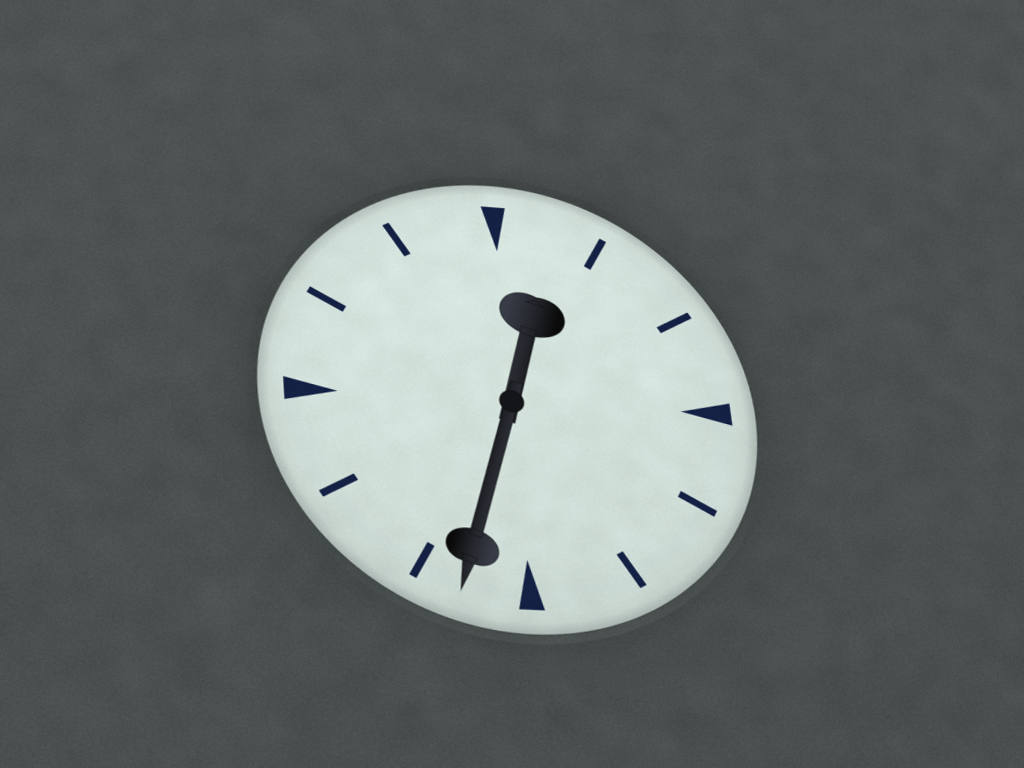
{"hour": 12, "minute": 33}
